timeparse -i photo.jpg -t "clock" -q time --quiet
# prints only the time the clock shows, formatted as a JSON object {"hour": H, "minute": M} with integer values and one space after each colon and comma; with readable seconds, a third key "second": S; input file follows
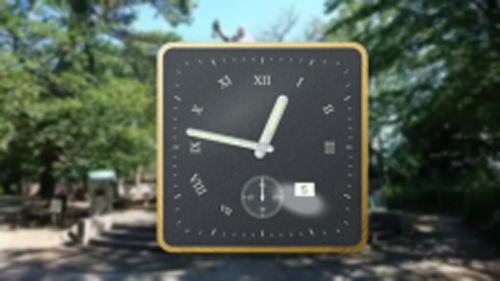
{"hour": 12, "minute": 47}
